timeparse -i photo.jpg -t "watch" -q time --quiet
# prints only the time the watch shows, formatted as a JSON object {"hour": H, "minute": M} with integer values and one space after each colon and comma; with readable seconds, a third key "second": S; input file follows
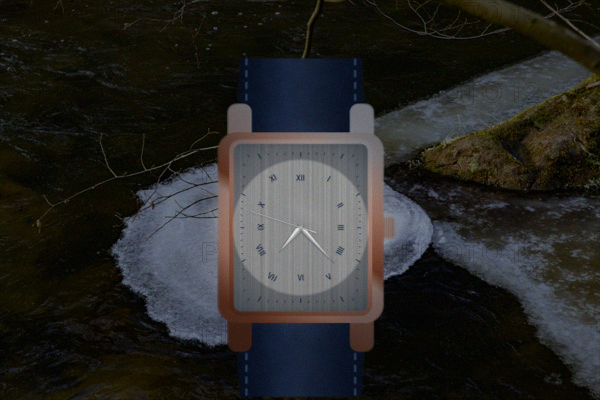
{"hour": 7, "minute": 22, "second": 48}
